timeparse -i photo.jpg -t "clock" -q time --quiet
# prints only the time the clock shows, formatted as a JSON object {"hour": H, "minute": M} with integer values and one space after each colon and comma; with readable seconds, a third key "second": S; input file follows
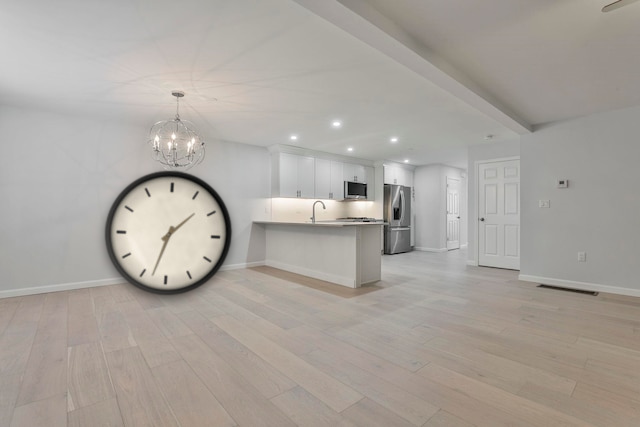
{"hour": 1, "minute": 33}
